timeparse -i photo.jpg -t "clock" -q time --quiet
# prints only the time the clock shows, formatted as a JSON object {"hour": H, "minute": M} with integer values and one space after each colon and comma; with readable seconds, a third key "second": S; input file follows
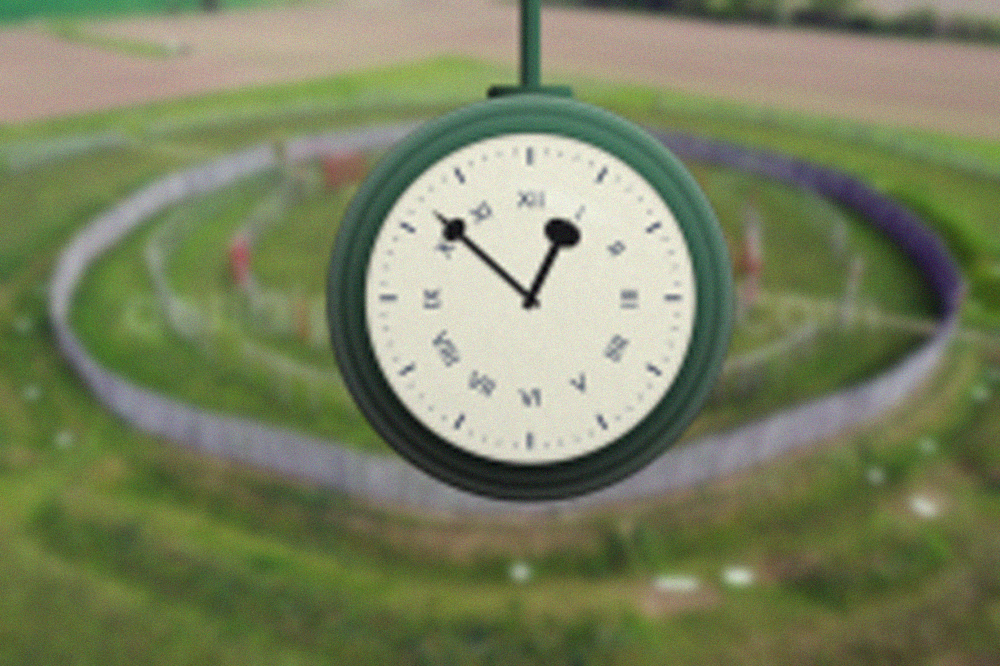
{"hour": 12, "minute": 52}
